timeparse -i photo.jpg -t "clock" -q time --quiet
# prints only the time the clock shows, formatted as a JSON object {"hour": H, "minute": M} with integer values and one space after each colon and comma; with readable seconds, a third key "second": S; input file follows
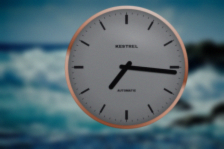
{"hour": 7, "minute": 16}
